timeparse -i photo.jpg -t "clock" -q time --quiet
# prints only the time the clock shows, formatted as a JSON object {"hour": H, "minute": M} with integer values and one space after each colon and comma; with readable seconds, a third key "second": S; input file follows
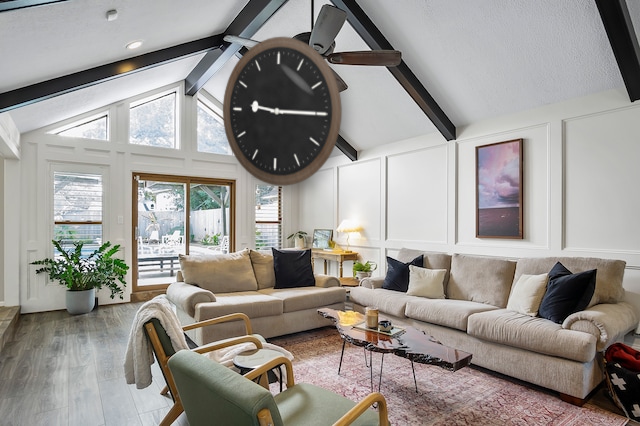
{"hour": 9, "minute": 15}
